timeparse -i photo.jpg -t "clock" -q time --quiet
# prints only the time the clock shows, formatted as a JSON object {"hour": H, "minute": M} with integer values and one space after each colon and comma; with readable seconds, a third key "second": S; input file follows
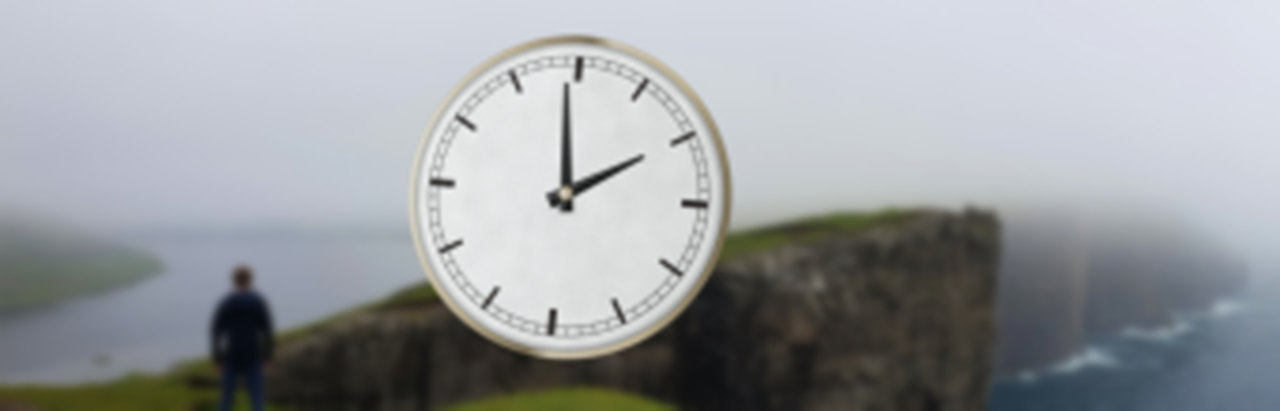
{"hour": 1, "minute": 59}
